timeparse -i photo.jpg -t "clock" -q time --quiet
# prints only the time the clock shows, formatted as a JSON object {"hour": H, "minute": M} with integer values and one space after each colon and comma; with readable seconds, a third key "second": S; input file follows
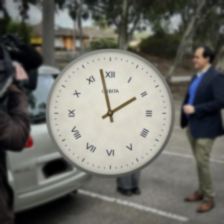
{"hour": 1, "minute": 58}
